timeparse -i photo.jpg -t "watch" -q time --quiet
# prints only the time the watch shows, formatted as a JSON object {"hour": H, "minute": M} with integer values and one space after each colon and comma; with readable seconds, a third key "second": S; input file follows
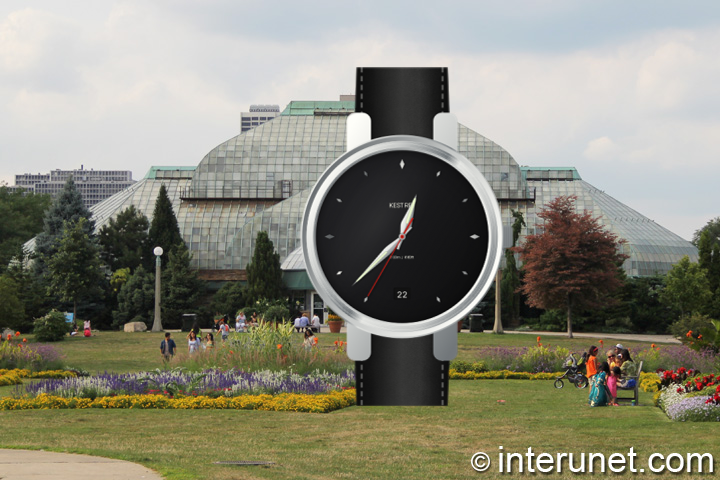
{"hour": 12, "minute": 37, "second": 35}
